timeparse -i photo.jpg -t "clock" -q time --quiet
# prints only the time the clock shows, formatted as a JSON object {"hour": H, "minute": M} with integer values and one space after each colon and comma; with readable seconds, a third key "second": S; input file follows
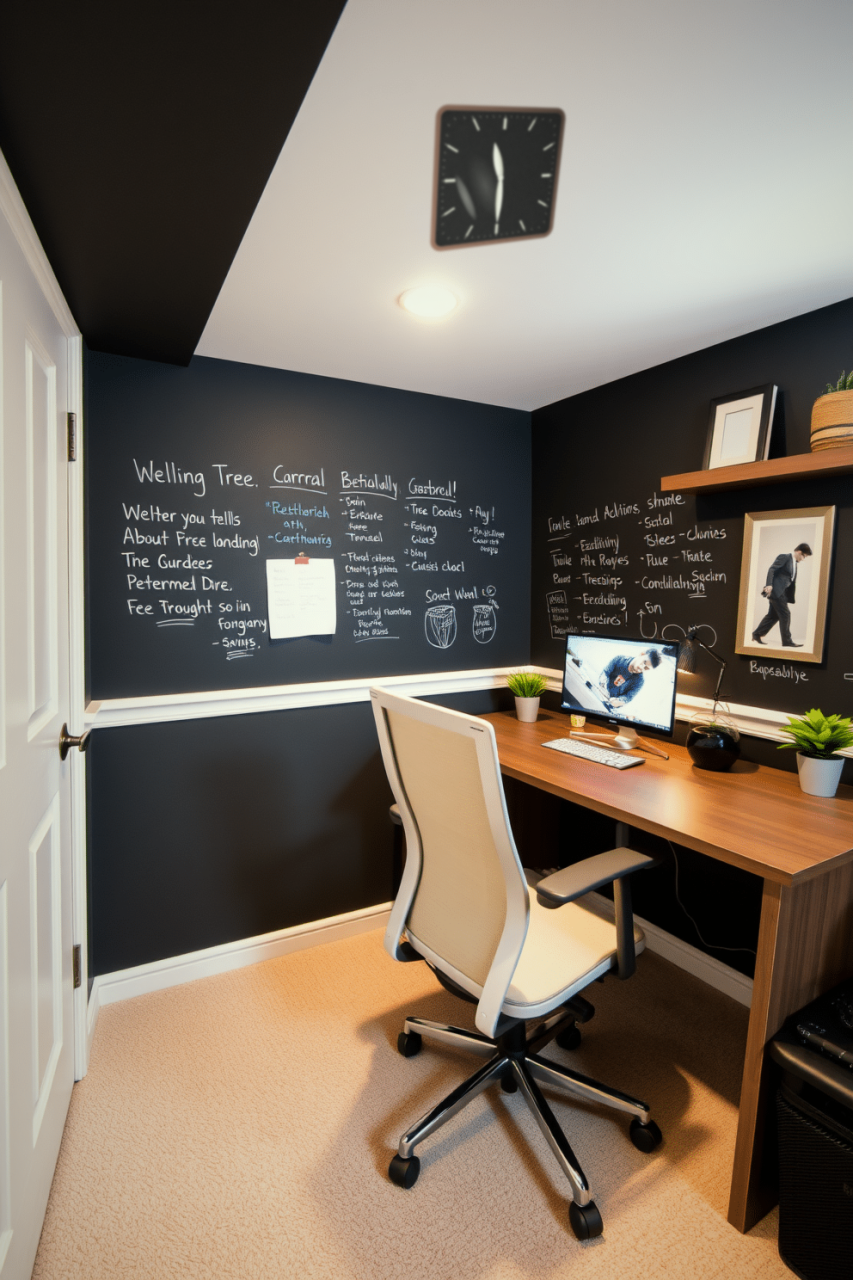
{"hour": 11, "minute": 30}
